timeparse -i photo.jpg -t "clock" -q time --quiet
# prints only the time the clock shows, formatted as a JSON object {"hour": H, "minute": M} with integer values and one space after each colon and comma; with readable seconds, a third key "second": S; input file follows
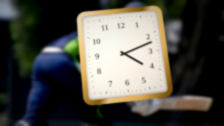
{"hour": 4, "minute": 12}
